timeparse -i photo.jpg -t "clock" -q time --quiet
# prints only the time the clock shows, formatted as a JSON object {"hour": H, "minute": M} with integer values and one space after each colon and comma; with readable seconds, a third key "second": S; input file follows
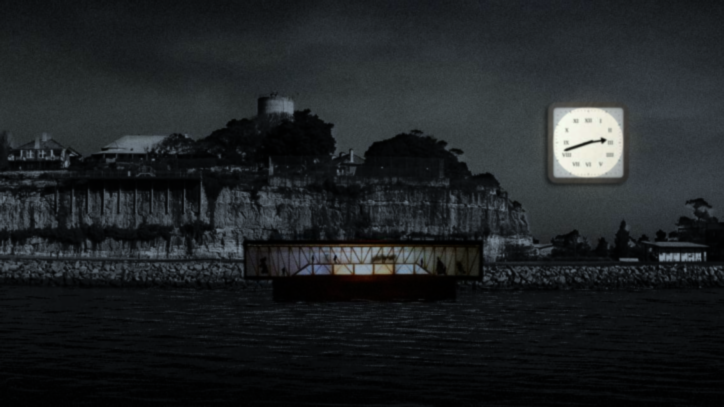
{"hour": 2, "minute": 42}
